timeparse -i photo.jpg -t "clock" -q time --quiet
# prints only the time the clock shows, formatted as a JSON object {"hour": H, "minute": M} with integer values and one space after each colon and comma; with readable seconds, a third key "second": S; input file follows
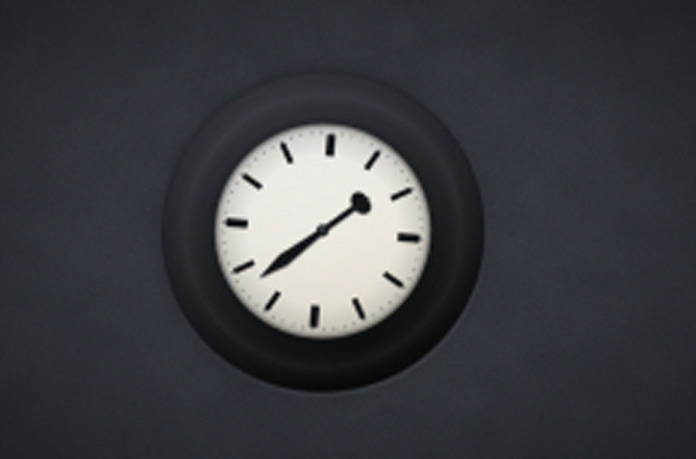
{"hour": 1, "minute": 38}
